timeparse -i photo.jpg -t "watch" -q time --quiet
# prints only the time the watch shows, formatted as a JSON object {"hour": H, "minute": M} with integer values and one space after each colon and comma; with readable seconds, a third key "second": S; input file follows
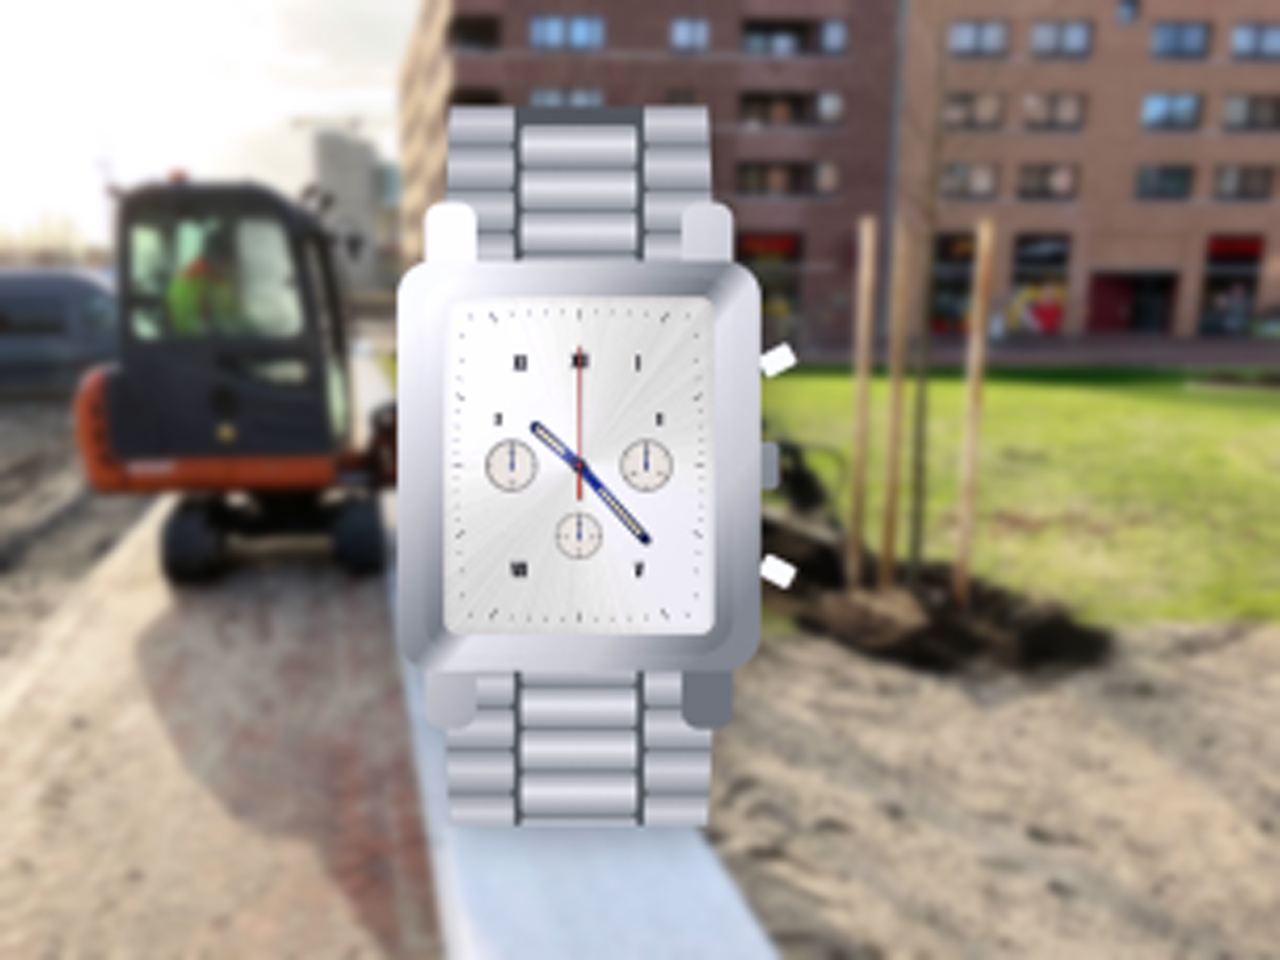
{"hour": 10, "minute": 23}
